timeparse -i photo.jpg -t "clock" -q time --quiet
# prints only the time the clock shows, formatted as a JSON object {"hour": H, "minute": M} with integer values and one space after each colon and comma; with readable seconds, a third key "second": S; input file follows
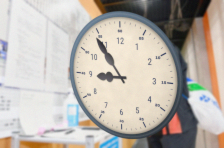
{"hour": 8, "minute": 54}
